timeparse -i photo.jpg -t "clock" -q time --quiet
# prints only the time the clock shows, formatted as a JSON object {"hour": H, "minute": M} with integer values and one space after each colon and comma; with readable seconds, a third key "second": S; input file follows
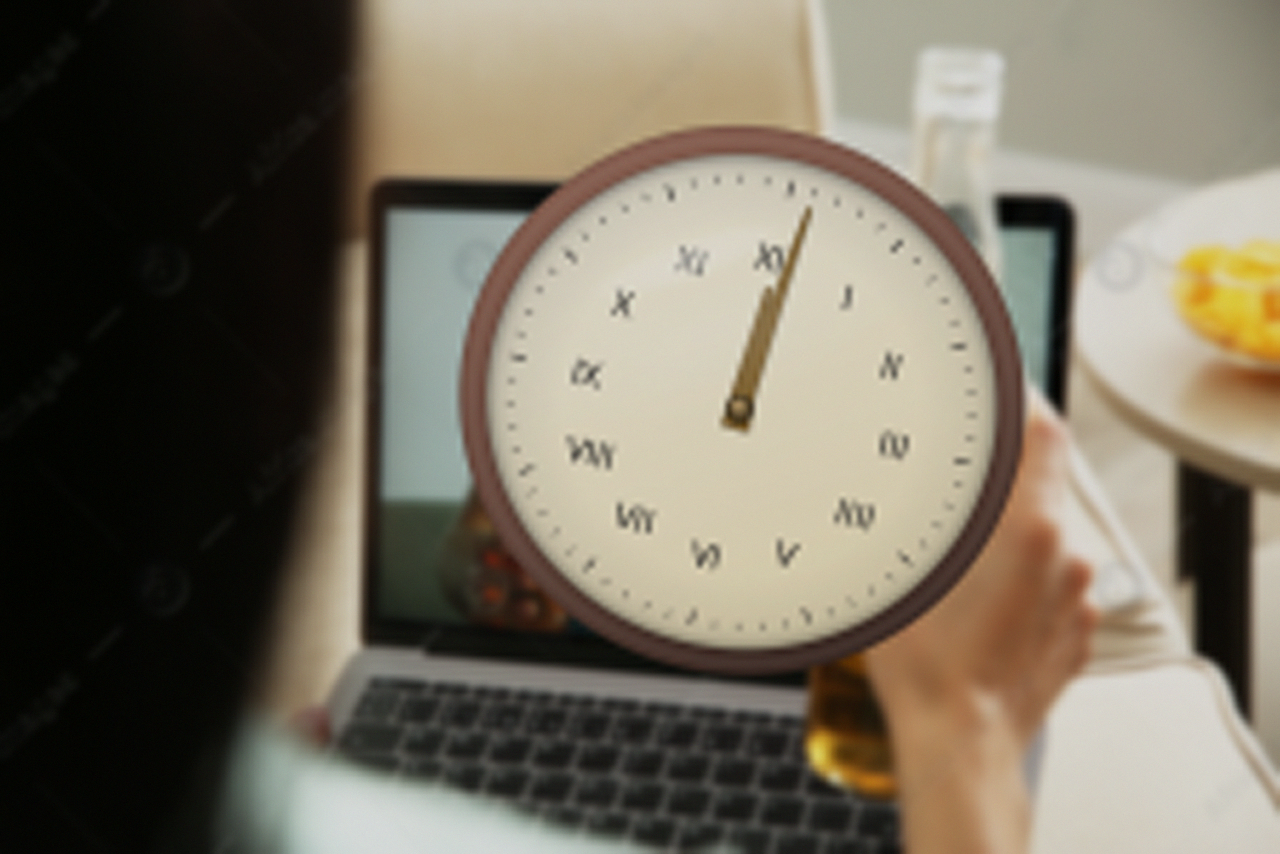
{"hour": 12, "minute": 1}
